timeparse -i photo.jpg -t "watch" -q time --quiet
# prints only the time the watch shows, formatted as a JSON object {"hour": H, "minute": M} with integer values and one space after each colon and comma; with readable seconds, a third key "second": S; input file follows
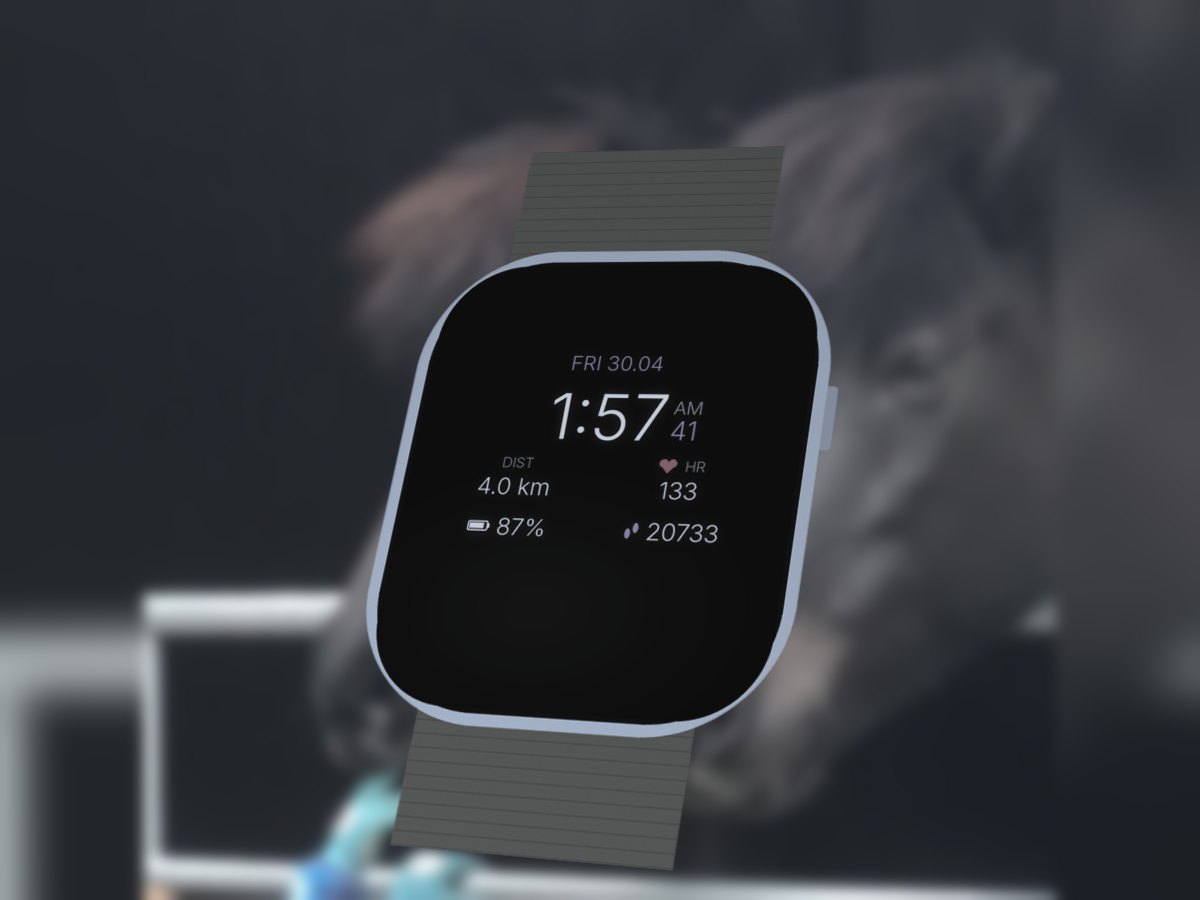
{"hour": 1, "minute": 57, "second": 41}
